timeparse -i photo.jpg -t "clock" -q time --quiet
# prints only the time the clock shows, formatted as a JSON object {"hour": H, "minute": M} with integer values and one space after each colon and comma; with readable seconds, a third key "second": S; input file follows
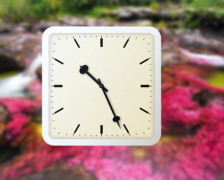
{"hour": 10, "minute": 26}
